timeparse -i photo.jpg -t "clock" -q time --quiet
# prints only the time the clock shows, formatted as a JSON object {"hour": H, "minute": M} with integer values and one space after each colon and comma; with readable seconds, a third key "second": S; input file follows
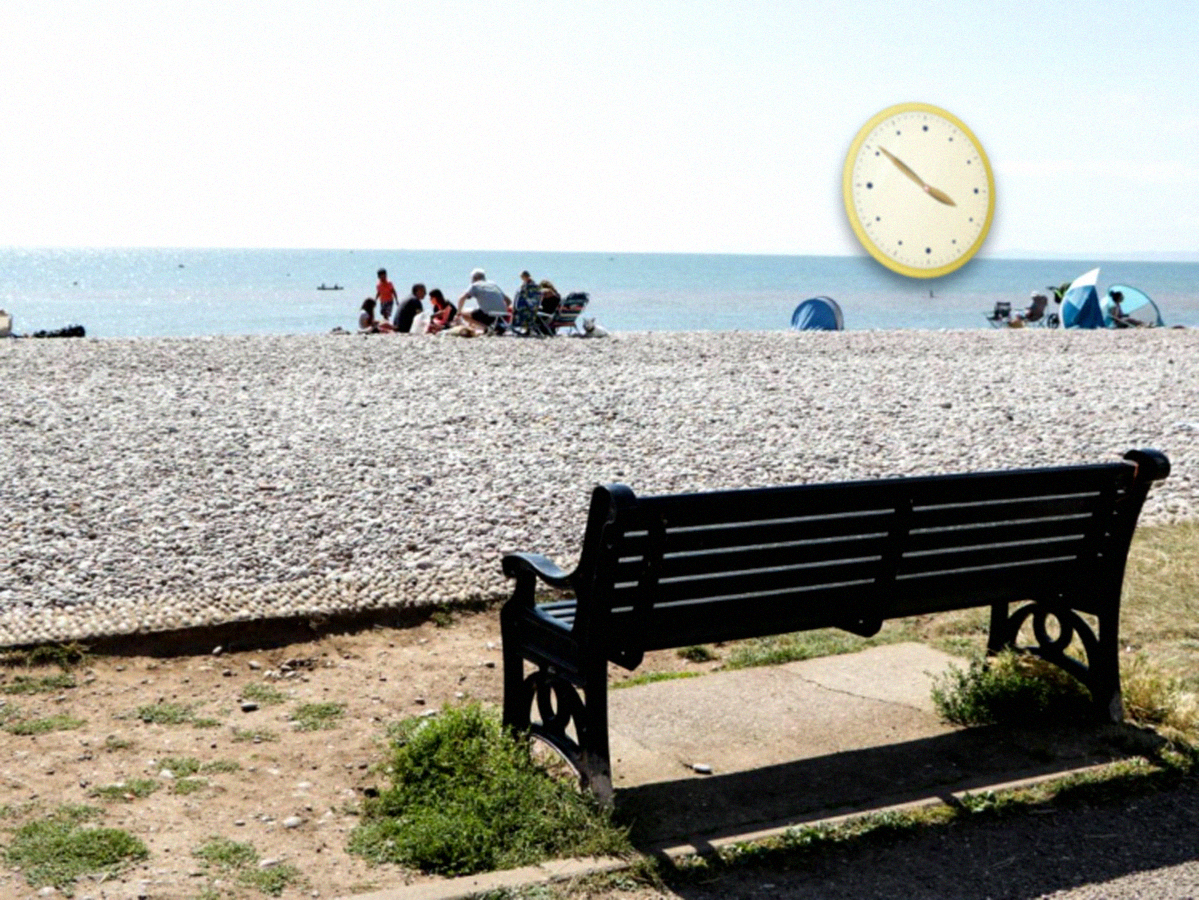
{"hour": 3, "minute": 51}
